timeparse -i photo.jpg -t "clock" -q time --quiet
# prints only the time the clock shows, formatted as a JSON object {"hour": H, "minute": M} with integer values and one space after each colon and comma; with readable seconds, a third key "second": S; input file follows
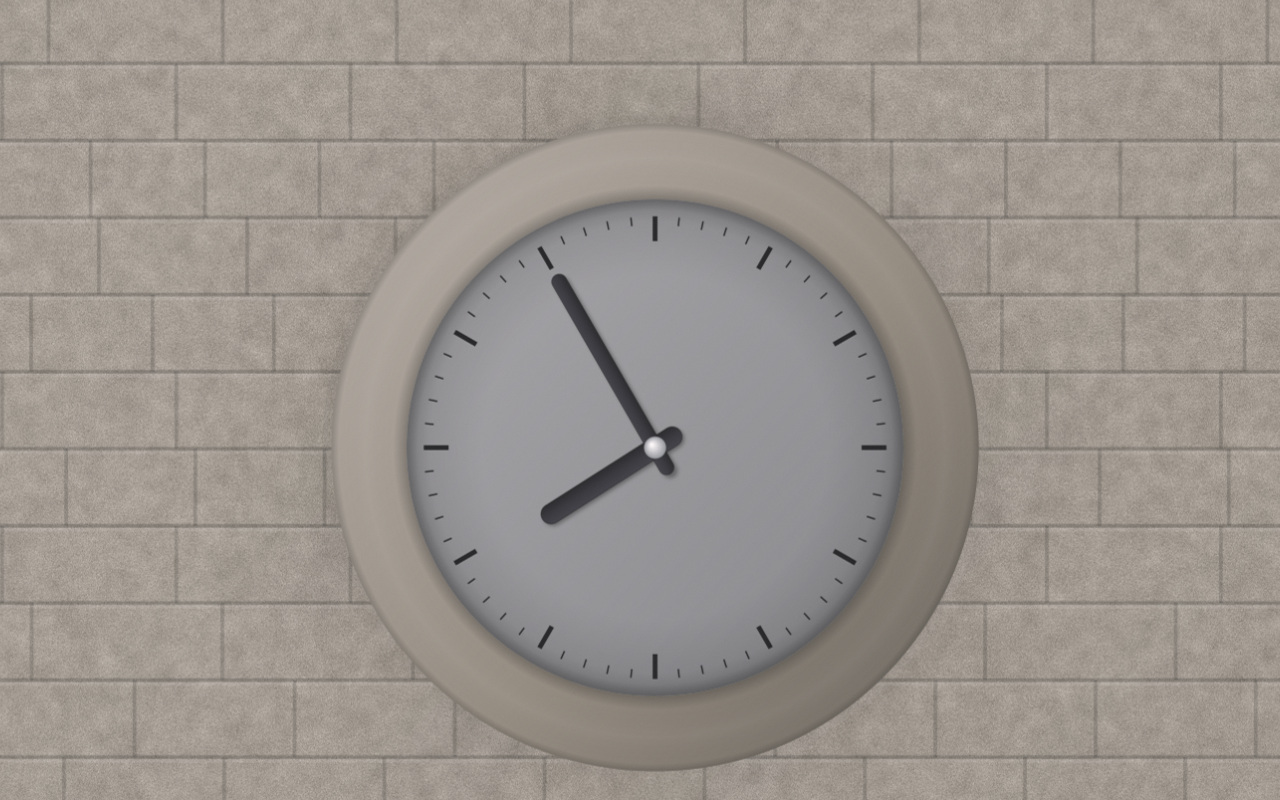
{"hour": 7, "minute": 55}
